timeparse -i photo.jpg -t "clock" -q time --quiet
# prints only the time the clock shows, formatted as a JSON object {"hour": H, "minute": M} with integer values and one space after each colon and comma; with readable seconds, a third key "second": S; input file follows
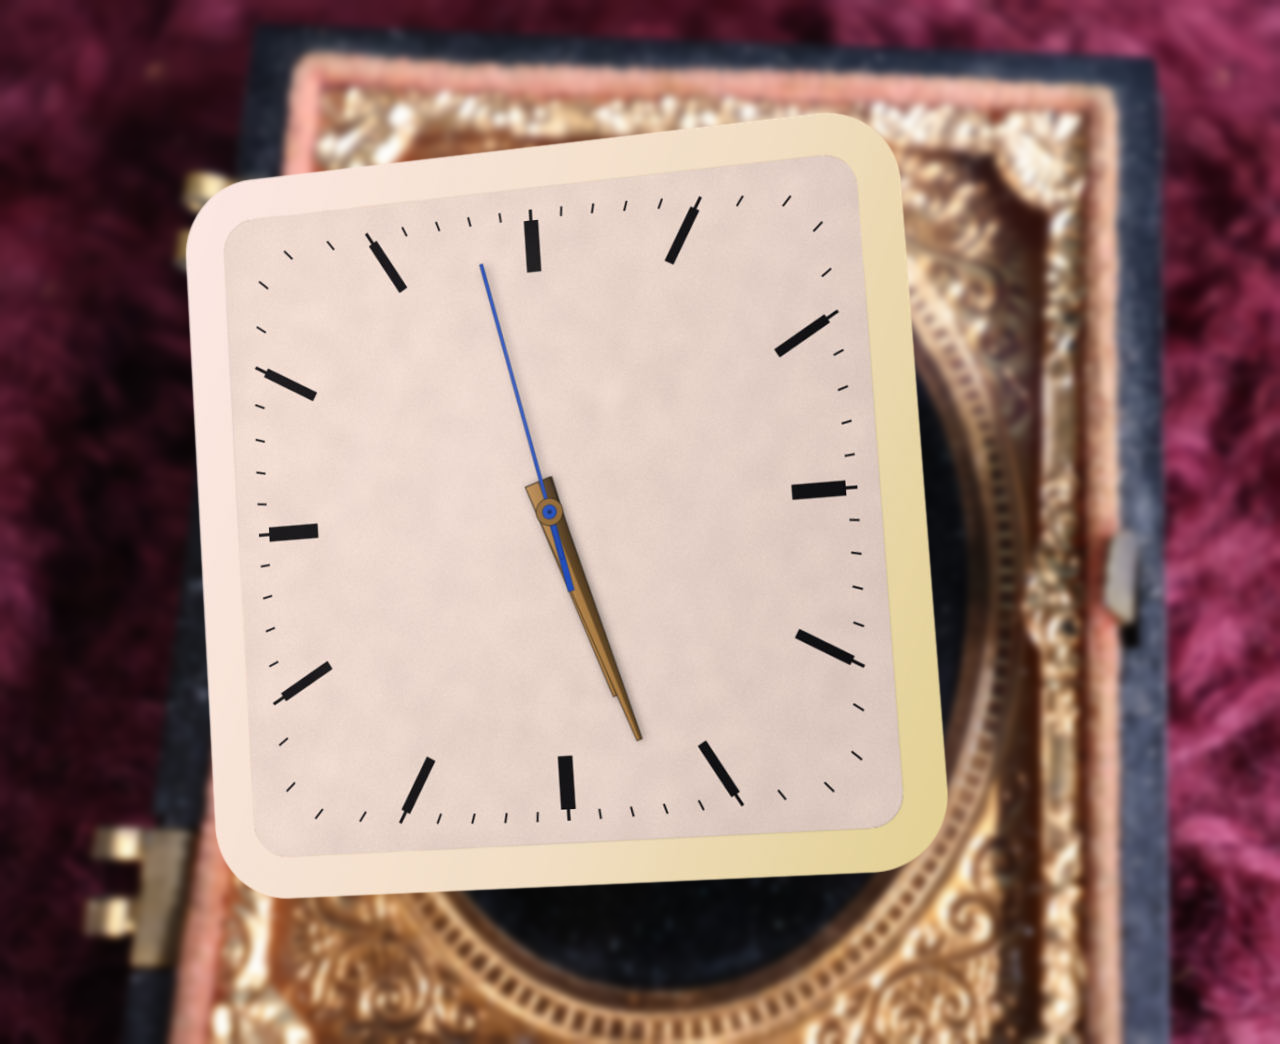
{"hour": 5, "minute": 26, "second": 58}
